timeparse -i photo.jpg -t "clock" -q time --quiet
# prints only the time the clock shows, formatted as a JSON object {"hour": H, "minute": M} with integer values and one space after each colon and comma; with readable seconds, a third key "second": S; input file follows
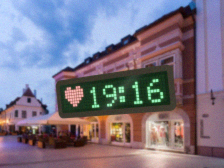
{"hour": 19, "minute": 16}
